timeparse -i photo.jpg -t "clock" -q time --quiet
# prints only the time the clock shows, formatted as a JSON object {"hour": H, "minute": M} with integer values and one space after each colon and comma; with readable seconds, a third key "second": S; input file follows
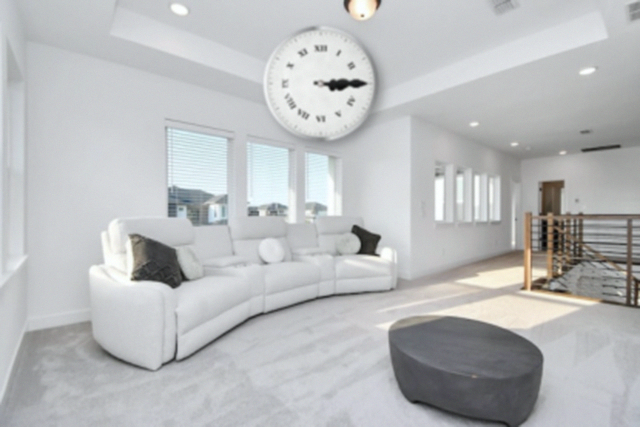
{"hour": 3, "minute": 15}
